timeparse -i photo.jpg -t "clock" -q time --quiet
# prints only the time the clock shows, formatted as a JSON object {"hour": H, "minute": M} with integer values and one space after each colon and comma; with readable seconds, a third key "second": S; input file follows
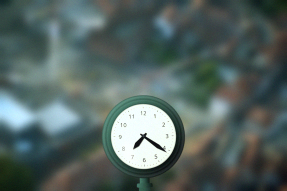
{"hour": 7, "minute": 21}
